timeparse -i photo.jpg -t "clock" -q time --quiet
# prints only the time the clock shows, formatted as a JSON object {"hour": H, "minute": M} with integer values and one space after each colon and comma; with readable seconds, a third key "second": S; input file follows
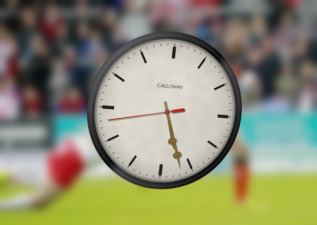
{"hour": 5, "minute": 26, "second": 43}
